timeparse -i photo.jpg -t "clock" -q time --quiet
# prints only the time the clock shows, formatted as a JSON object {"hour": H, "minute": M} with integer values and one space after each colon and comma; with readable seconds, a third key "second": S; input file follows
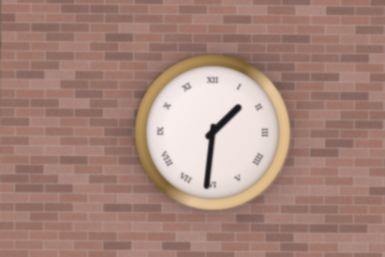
{"hour": 1, "minute": 31}
